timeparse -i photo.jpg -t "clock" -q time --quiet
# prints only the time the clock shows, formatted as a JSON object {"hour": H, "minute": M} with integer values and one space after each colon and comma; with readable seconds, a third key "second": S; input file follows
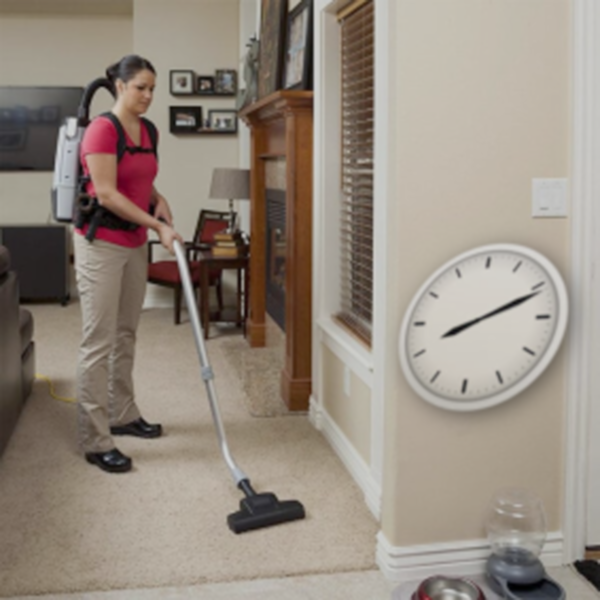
{"hour": 8, "minute": 11}
